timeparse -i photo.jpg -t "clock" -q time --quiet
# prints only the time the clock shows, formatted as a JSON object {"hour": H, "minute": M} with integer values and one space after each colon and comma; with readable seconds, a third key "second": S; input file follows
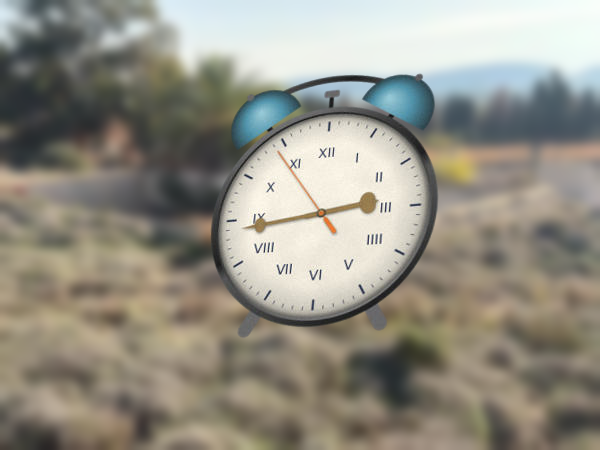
{"hour": 2, "minute": 43, "second": 54}
